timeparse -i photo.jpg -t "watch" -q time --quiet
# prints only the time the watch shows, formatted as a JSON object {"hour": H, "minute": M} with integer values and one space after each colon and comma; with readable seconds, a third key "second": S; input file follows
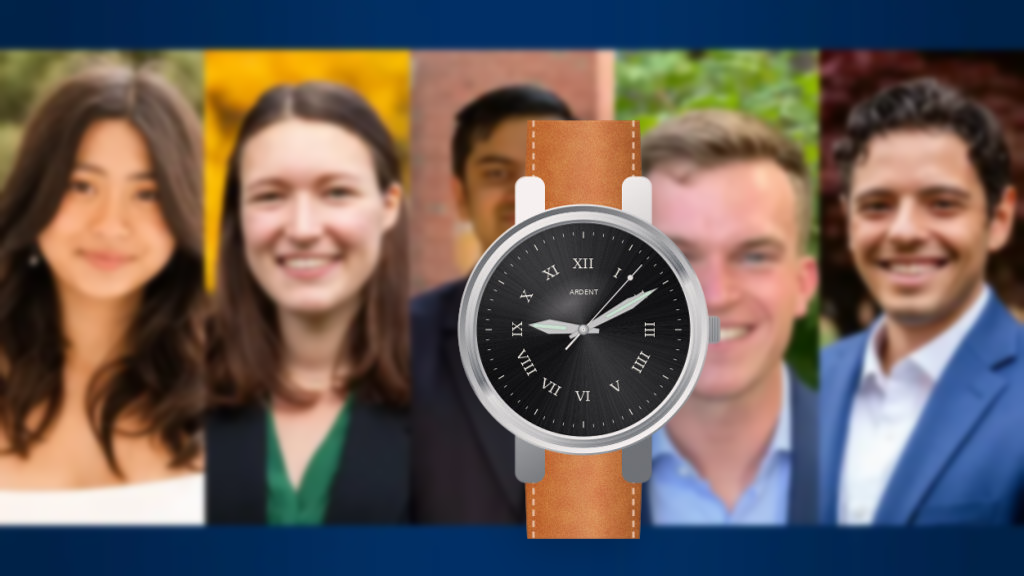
{"hour": 9, "minute": 10, "second": 7}
